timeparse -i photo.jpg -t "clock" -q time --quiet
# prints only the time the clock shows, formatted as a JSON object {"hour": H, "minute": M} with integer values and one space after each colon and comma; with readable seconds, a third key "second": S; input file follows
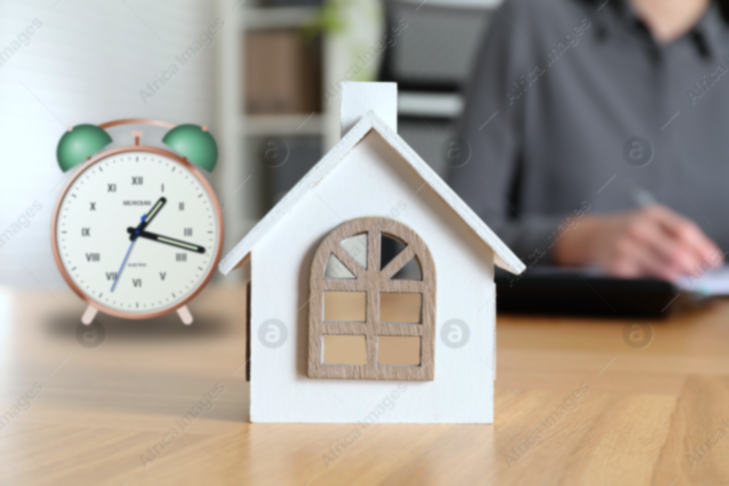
{"hour": 1, "minute": 17, "second": 34}
